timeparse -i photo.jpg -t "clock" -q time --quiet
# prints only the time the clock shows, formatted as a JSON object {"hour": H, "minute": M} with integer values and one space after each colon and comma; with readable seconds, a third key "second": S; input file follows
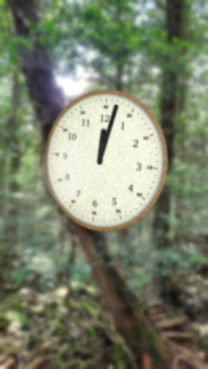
{"hour": 12, "minute": 2}
